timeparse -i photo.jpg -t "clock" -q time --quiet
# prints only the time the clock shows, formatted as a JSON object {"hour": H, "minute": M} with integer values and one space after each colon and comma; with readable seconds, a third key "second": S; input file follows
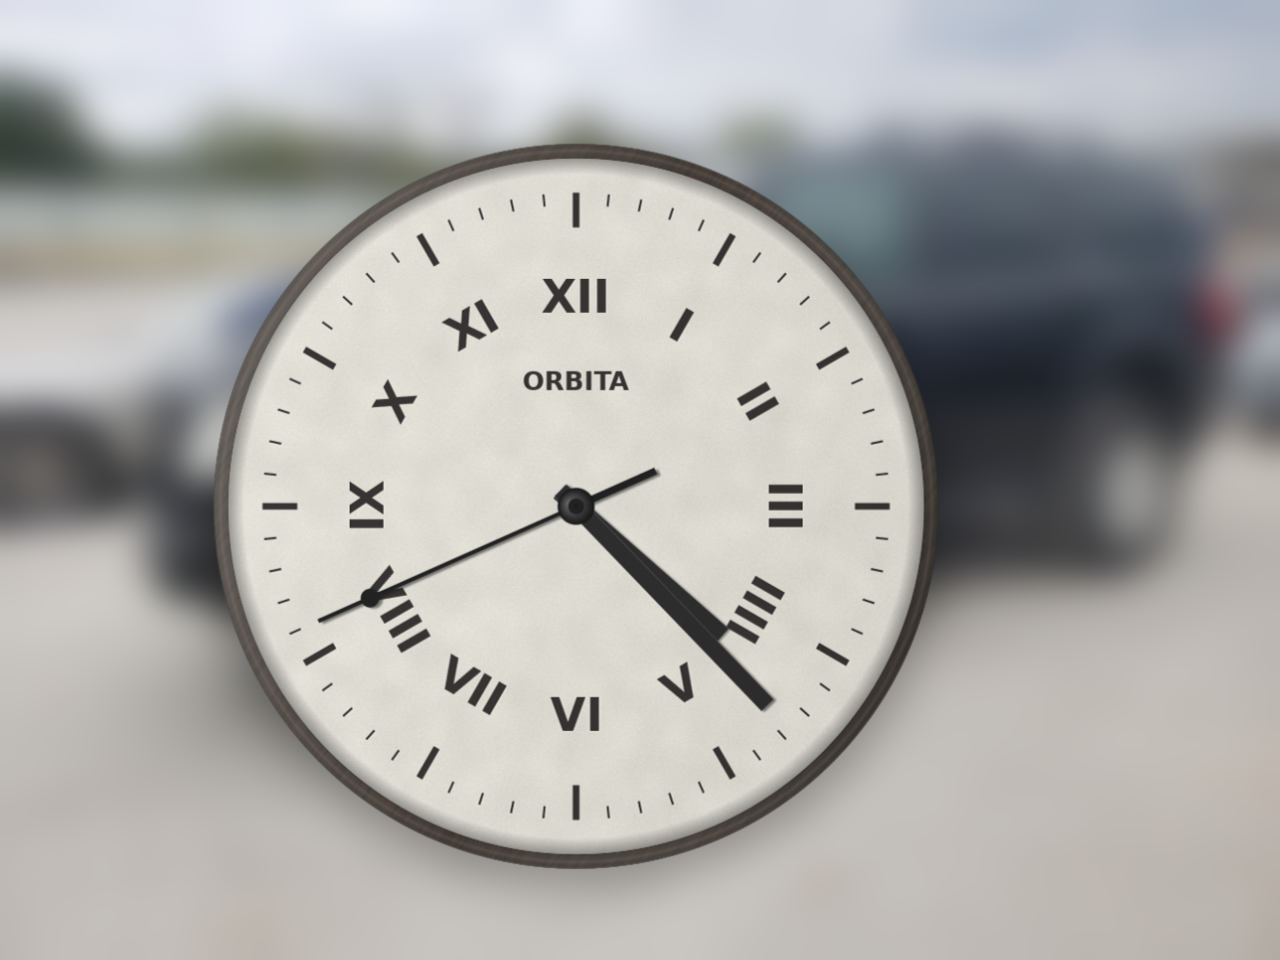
{"hour": 4, "minute": 22, "second": 41}
